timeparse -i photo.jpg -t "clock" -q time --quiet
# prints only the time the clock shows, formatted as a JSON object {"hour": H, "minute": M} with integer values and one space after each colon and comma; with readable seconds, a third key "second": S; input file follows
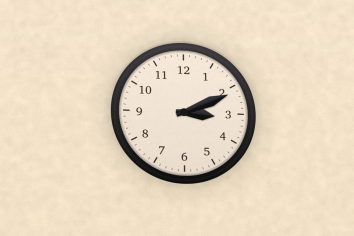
{"hour": 3, "minute": 11}
